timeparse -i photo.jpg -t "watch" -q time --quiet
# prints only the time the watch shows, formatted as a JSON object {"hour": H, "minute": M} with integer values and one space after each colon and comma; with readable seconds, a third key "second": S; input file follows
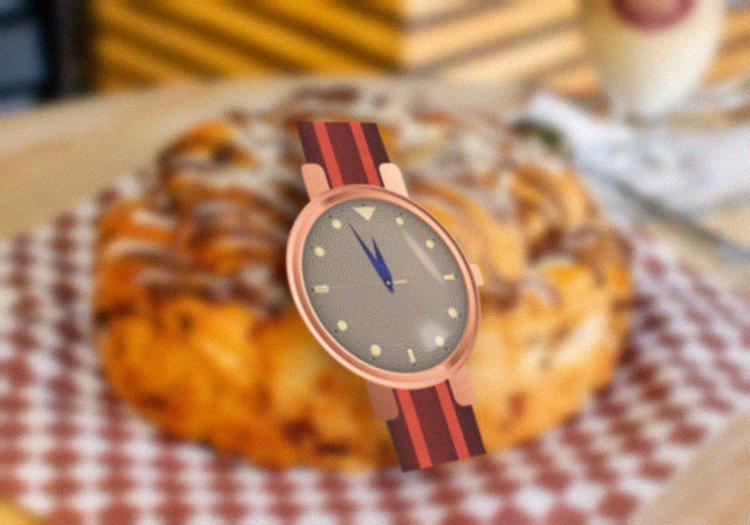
{"hour": 11, "minute": 56, "second": 45}
